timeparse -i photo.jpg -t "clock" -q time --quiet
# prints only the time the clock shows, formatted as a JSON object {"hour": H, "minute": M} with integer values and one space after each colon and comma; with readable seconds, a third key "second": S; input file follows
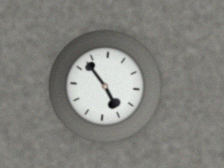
{"hour": 4, "minute": 53}
